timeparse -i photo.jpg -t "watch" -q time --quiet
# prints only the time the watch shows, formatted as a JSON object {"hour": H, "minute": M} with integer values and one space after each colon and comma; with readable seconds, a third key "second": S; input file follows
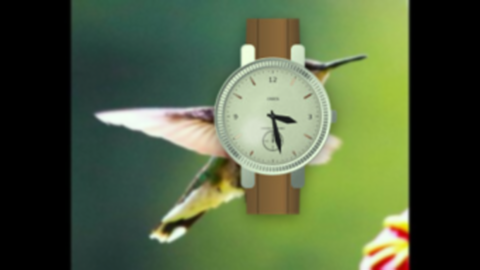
{"hour": 3, "minute": 28}
